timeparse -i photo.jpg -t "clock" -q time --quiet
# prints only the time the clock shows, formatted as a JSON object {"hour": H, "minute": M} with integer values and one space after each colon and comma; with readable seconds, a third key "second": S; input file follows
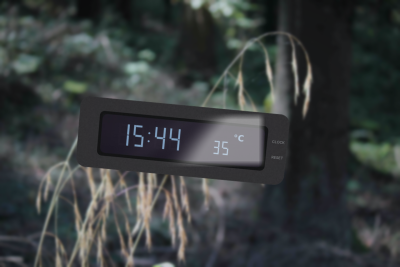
{"hour": 15, "minute": 44}
